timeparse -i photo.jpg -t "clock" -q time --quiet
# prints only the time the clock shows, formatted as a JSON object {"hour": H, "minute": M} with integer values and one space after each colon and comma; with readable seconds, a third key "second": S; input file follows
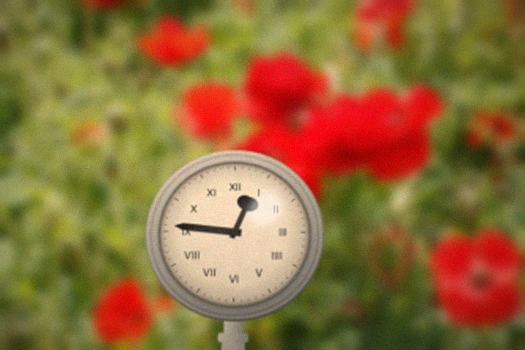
{"hour": 12, "minute": 46}
